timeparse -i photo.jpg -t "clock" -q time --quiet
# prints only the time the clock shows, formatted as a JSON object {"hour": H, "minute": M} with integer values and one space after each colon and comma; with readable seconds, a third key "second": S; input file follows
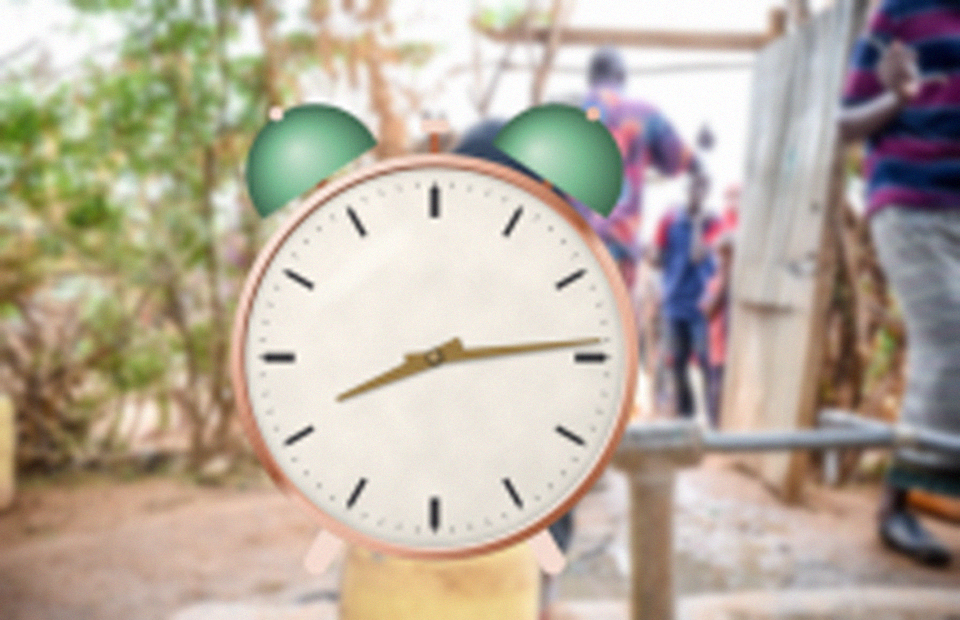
{"hour": 8, "minute": 14}
